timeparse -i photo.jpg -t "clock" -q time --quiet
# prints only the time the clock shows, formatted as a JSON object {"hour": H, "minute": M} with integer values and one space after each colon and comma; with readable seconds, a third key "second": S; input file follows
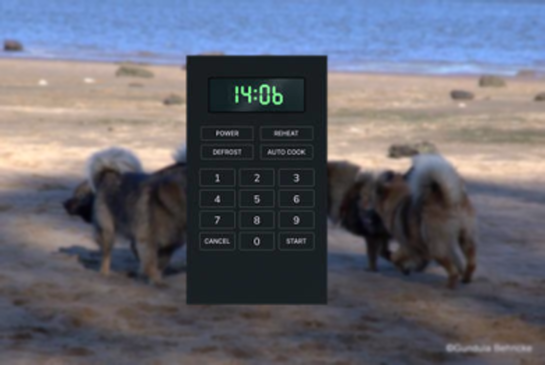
{"hour": 14, "minute": 6}
